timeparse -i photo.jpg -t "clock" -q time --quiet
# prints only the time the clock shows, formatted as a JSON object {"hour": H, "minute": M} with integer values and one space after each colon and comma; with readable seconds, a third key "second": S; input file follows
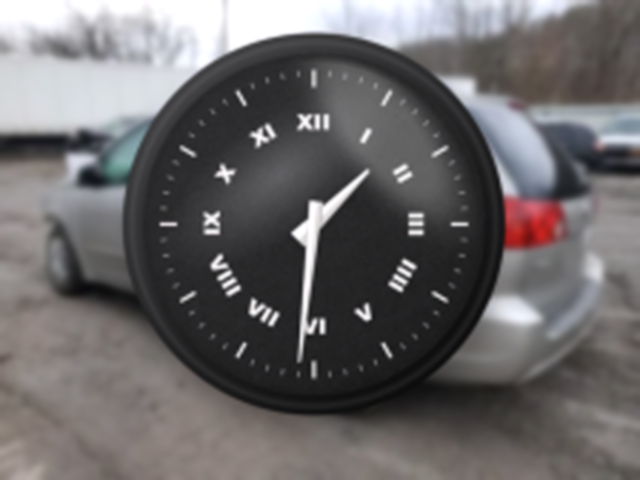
{"hour": 1, "minute": 31}
